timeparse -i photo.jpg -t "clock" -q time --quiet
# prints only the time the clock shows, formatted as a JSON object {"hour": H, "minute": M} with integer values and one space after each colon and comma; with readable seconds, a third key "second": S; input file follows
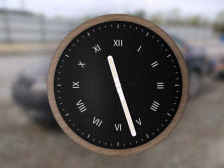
{"hour": 11, "minute": 27}
